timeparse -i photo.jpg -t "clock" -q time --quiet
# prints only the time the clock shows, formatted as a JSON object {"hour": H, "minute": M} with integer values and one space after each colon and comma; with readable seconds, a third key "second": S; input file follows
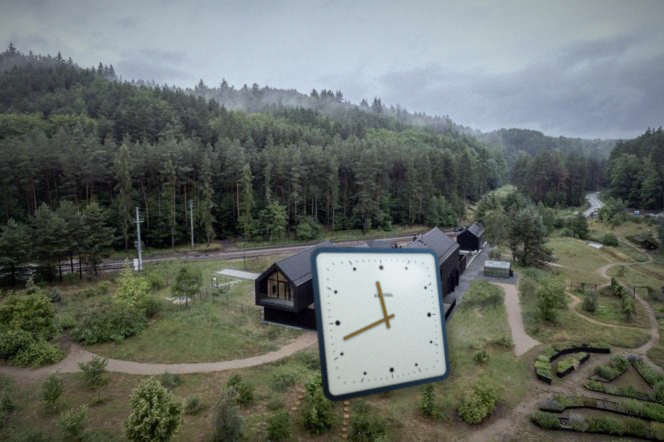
{"hour": 11, "minute": 42}
